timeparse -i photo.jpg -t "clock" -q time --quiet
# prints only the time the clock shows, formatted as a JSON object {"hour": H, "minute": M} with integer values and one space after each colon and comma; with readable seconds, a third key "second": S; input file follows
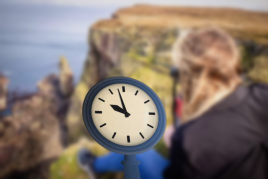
{"hour": 9, "minute": 58}
